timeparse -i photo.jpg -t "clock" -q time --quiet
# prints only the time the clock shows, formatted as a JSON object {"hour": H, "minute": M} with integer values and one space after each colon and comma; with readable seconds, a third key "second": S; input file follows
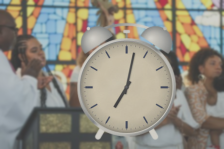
{"hour": 7, "minute": 2}
